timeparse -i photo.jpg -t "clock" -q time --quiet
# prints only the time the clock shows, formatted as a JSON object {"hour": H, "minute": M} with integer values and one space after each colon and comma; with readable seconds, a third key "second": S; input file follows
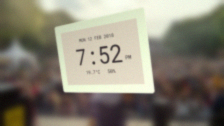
{"hour": 7, "minute": 52}
